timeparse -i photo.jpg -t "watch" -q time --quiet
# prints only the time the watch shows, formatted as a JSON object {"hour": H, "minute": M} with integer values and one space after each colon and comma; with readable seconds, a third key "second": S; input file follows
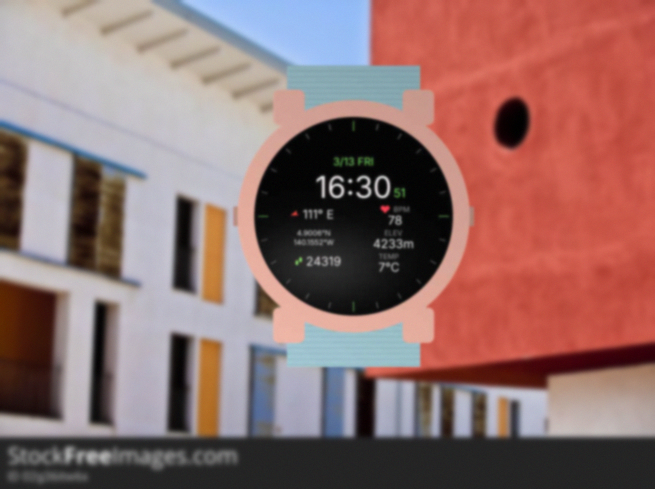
{"hour": 16, "minute": 30, "second": 51}
